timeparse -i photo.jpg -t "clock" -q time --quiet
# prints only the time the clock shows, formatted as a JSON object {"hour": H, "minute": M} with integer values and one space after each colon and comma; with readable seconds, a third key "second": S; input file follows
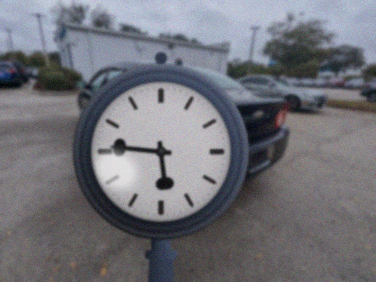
{"hour": 5, "minute": 46}
